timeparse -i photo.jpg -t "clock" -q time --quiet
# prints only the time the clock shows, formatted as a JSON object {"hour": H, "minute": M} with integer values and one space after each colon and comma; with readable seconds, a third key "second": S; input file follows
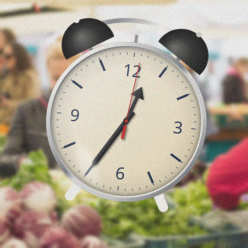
{"hour": 12, "minute": 35, "second": 1}
